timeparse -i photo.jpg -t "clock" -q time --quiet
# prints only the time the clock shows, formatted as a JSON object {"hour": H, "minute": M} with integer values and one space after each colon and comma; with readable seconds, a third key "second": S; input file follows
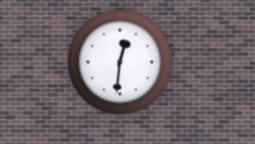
{"hour": 12, "minute": 31}
